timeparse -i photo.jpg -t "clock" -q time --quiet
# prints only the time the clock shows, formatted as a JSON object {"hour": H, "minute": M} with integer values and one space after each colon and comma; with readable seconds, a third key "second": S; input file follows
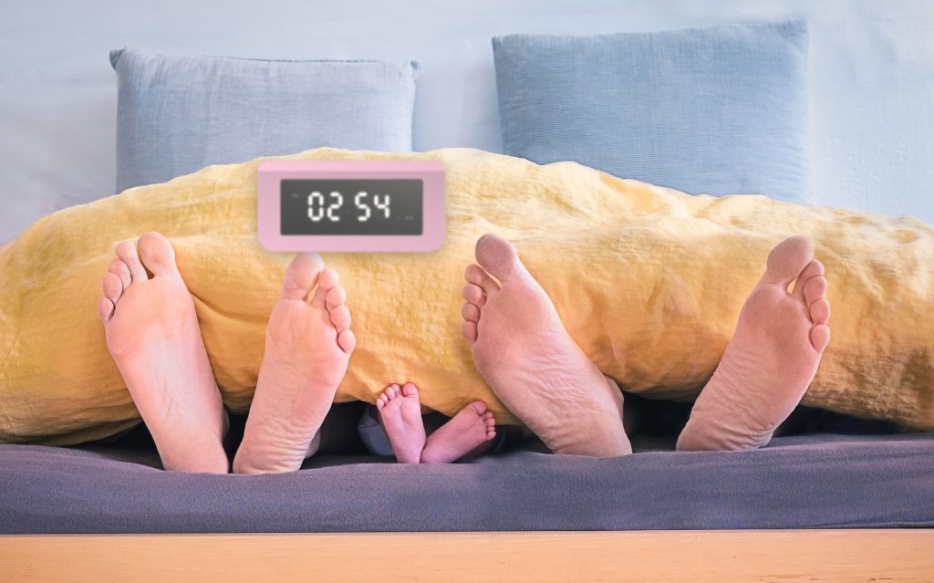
{"hour": 2, "minute": 54}
